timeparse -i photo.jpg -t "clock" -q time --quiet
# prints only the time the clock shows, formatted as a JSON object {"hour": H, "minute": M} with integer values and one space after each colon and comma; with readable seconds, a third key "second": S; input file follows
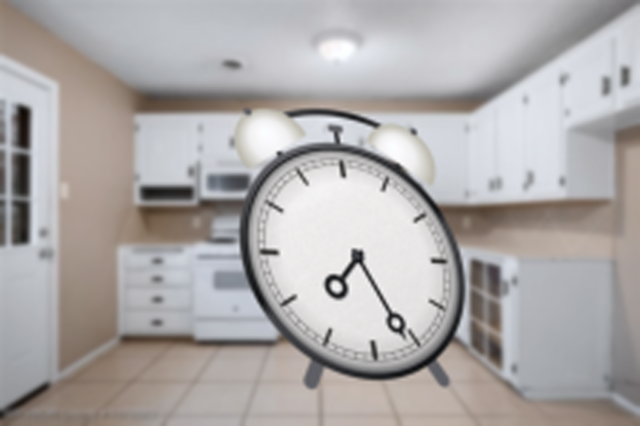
{"hour": 7, "minute": 26}
